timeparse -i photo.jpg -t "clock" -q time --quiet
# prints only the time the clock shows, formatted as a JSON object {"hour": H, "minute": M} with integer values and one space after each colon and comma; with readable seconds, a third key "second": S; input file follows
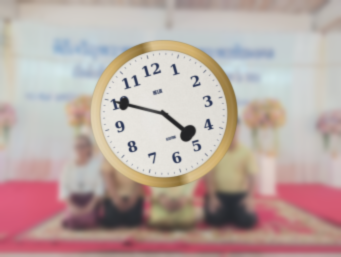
{"hour": 4, "minute": 50}
